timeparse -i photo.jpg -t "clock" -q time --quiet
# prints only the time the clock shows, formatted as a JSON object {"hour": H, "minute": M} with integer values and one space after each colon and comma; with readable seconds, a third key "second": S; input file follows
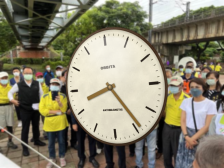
{"hour": 8, "minute": 24}
